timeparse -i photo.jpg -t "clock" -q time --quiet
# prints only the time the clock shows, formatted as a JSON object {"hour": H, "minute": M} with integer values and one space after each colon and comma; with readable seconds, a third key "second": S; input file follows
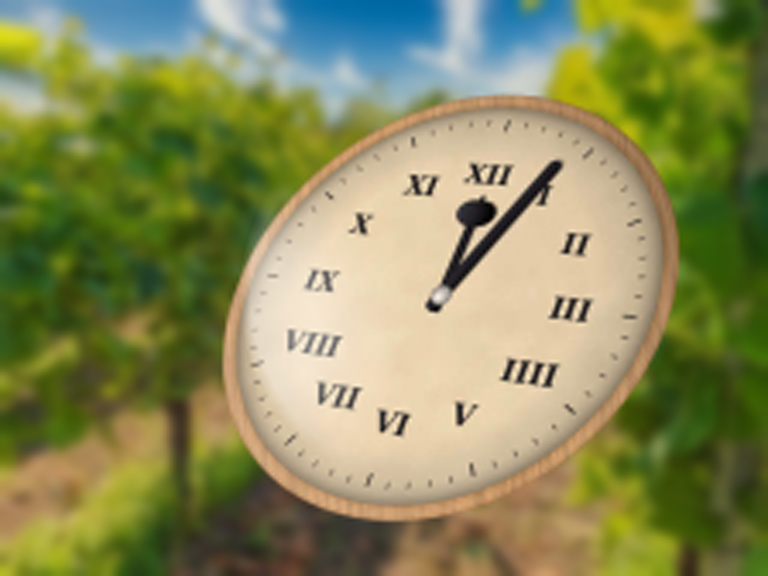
{"hour": 12, "minute": 4}
